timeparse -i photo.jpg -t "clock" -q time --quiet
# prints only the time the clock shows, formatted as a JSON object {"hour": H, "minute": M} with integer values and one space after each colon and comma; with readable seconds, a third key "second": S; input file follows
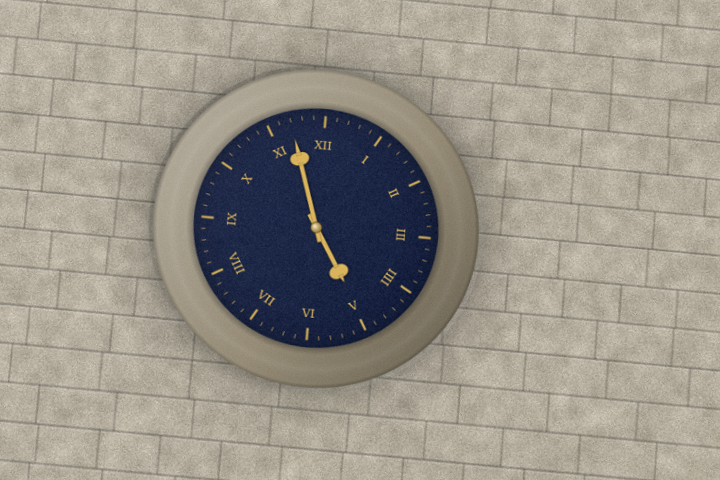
{"hour": 4, "minute": 57}
